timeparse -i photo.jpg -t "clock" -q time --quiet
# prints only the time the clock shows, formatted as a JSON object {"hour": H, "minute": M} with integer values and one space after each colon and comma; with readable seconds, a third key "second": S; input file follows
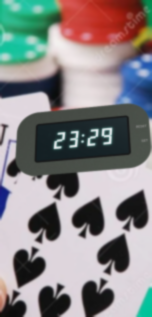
{"hour": 23, "minute": 29}
